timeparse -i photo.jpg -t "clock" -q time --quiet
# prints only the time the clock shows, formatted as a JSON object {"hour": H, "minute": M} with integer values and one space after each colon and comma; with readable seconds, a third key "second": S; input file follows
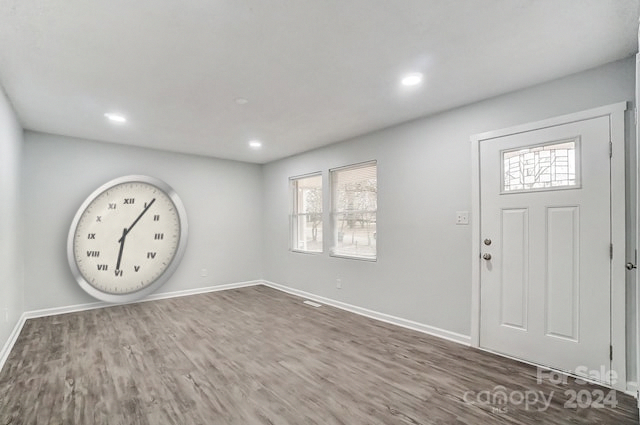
{"hour": 6, "minute": 6}
